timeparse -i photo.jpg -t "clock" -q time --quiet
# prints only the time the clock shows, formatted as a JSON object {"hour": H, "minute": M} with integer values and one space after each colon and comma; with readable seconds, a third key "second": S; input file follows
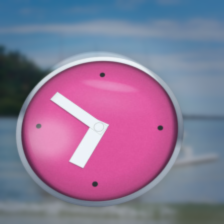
{"hour": 6, "minute": 51}
